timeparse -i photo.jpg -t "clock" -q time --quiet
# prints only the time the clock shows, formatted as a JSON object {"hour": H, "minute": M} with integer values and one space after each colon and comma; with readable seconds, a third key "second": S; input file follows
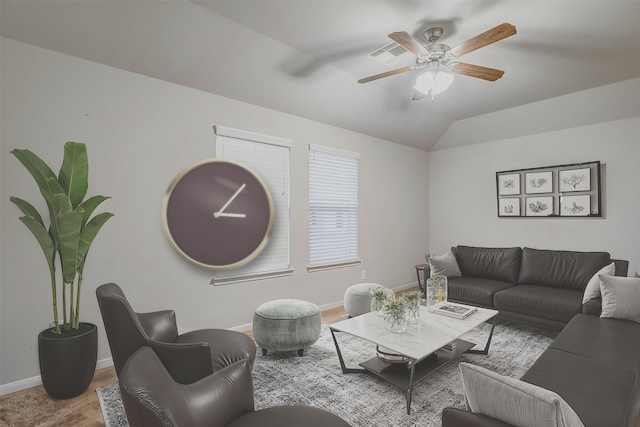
{"hour": 3, "minute": 7}
